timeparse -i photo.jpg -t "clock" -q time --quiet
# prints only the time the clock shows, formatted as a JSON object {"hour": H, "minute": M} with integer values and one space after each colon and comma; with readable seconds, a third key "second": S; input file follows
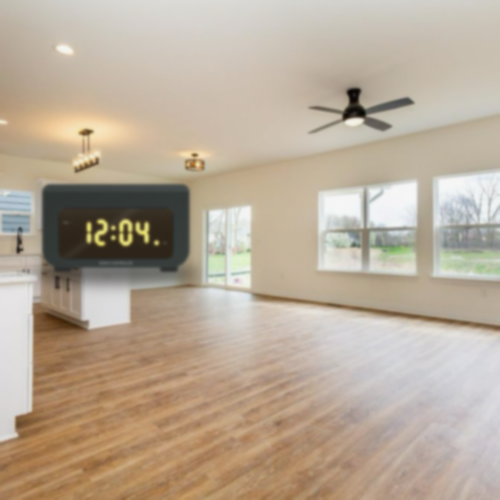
{"hour": 12, "minute": 4}
